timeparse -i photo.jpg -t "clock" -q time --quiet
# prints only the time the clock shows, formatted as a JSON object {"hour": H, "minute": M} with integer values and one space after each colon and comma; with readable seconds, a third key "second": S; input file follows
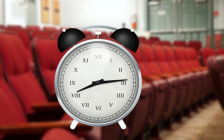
{"hour": 8, "minute": 14}
